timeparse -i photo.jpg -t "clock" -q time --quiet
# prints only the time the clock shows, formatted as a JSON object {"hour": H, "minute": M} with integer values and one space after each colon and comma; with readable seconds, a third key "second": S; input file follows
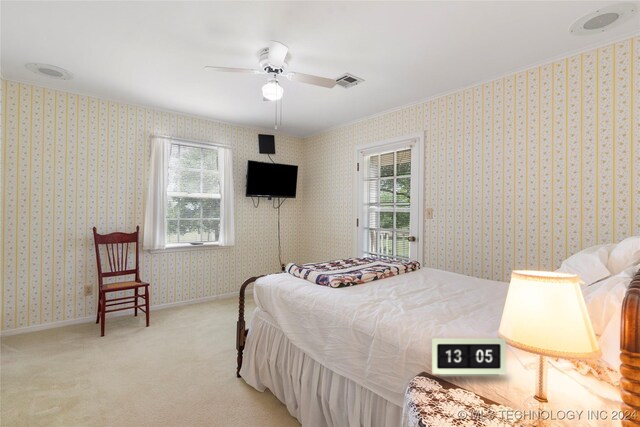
{"hour": 13, "minute": 5}
